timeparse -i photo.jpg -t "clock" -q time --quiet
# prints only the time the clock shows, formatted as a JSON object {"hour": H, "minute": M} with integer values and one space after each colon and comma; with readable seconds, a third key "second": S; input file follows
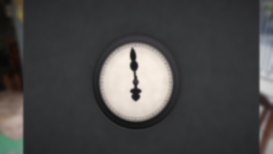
{"hour": 5, "minute": 59}
